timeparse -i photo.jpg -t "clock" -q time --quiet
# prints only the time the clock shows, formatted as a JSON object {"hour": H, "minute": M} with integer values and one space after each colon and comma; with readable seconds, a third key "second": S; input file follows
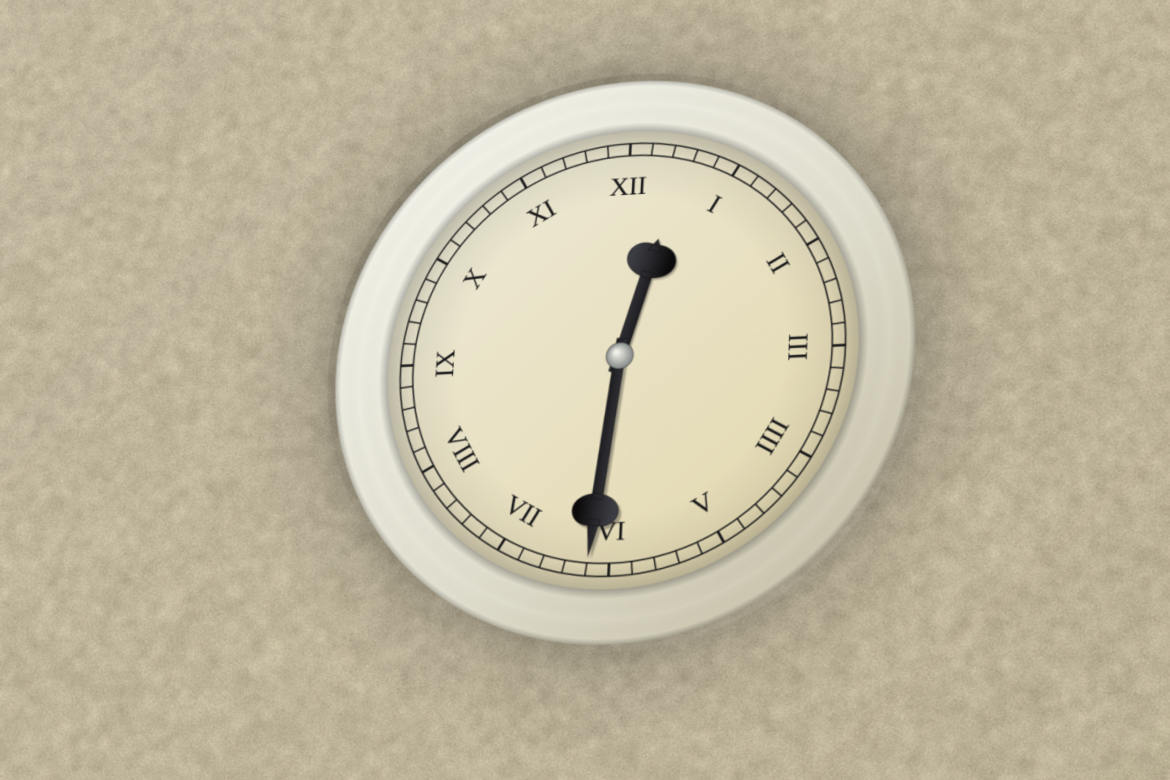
{"hour": 12, "minute": 31}
